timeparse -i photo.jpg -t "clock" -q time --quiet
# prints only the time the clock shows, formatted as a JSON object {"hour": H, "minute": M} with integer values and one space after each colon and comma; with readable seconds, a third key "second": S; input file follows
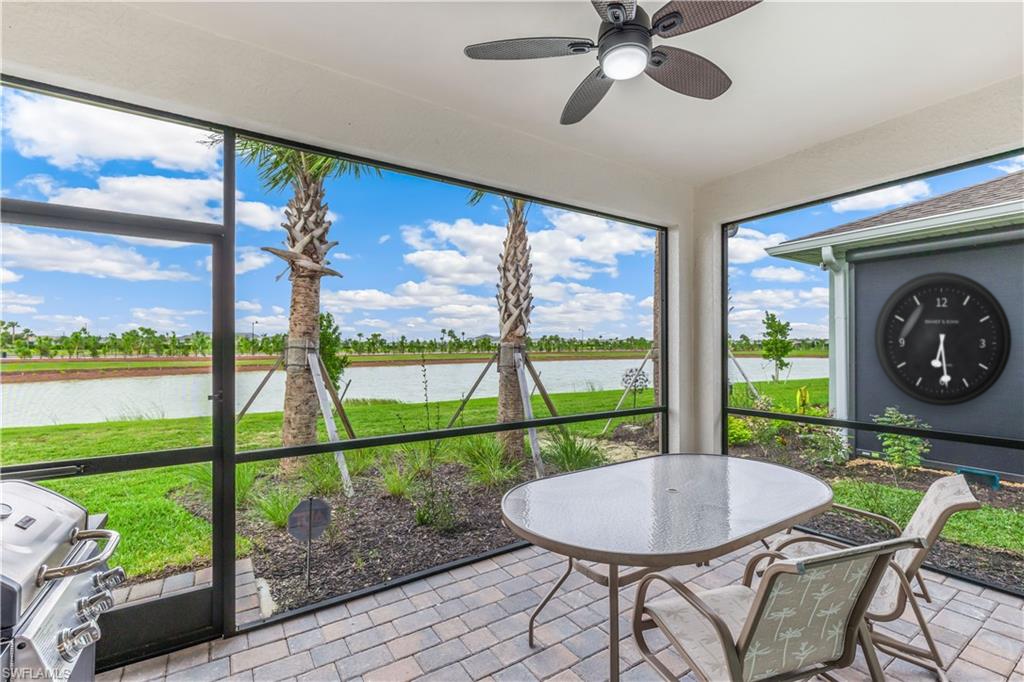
{"hour": 6, "minute": 29}
